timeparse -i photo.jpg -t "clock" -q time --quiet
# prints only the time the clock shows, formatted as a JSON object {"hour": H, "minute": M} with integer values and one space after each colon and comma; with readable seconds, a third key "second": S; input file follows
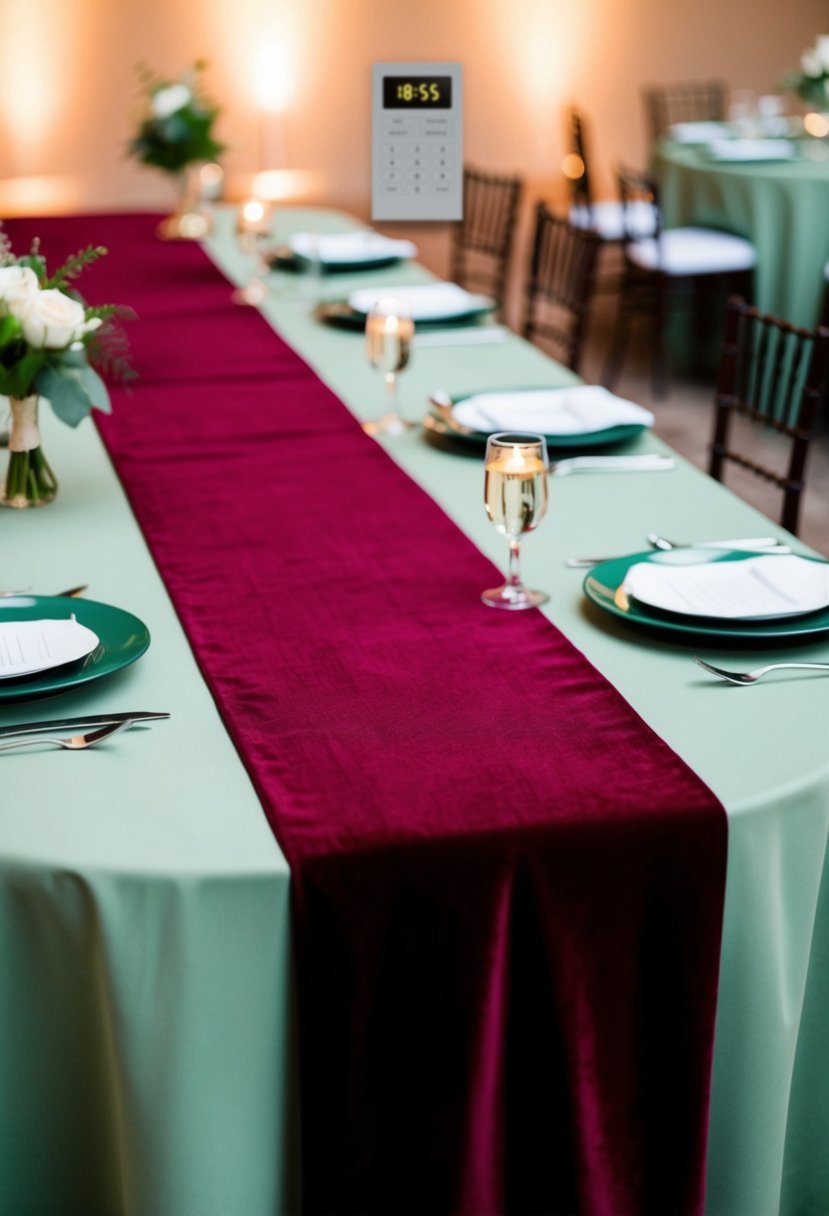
{"hour": 18, "minute": 55}
